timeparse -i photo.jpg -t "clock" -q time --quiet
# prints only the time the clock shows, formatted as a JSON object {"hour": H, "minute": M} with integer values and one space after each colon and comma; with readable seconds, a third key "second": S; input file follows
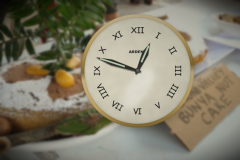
{"hour": 12, "minute": 48}
